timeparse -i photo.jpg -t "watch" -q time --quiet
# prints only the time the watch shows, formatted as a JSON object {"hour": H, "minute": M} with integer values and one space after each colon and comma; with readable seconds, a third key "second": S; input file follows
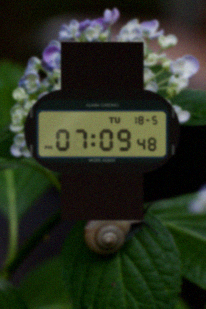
{"hour": 7, "minute": 9, "second": 48}
